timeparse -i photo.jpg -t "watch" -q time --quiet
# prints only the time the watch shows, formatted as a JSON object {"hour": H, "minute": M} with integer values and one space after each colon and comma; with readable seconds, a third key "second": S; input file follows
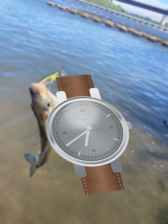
{"hour": 6, "minute": 40}
